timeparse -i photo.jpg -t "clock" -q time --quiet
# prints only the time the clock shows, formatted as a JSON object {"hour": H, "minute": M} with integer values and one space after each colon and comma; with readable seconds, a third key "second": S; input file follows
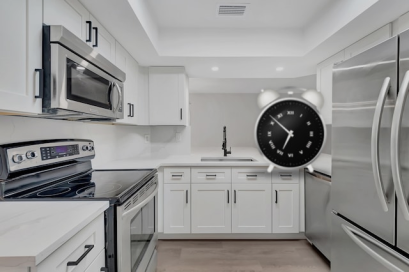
{"hour": 6, "minute": 52}
